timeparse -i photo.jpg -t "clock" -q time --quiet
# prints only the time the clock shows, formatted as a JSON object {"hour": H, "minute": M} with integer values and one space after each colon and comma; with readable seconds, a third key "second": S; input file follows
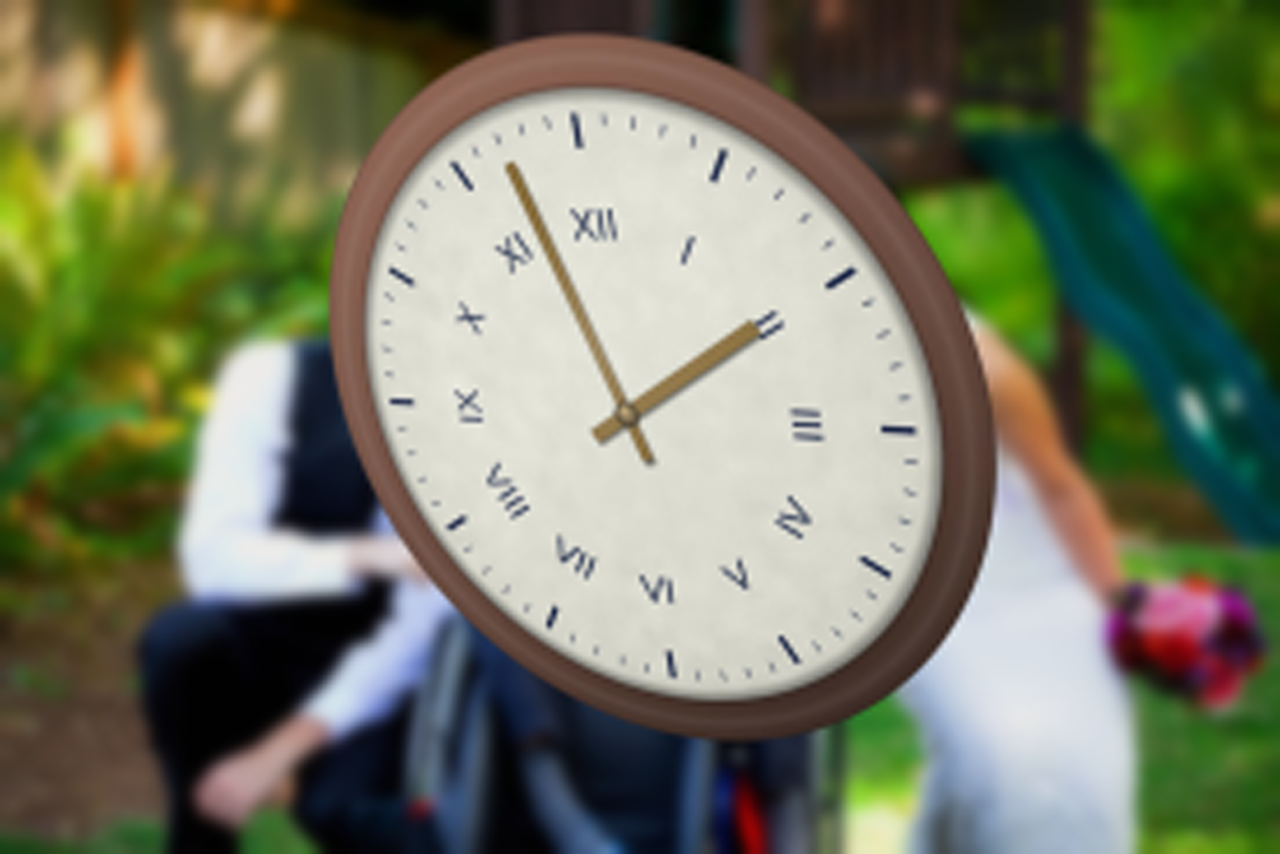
{"hour": 1, "minute": 57}
